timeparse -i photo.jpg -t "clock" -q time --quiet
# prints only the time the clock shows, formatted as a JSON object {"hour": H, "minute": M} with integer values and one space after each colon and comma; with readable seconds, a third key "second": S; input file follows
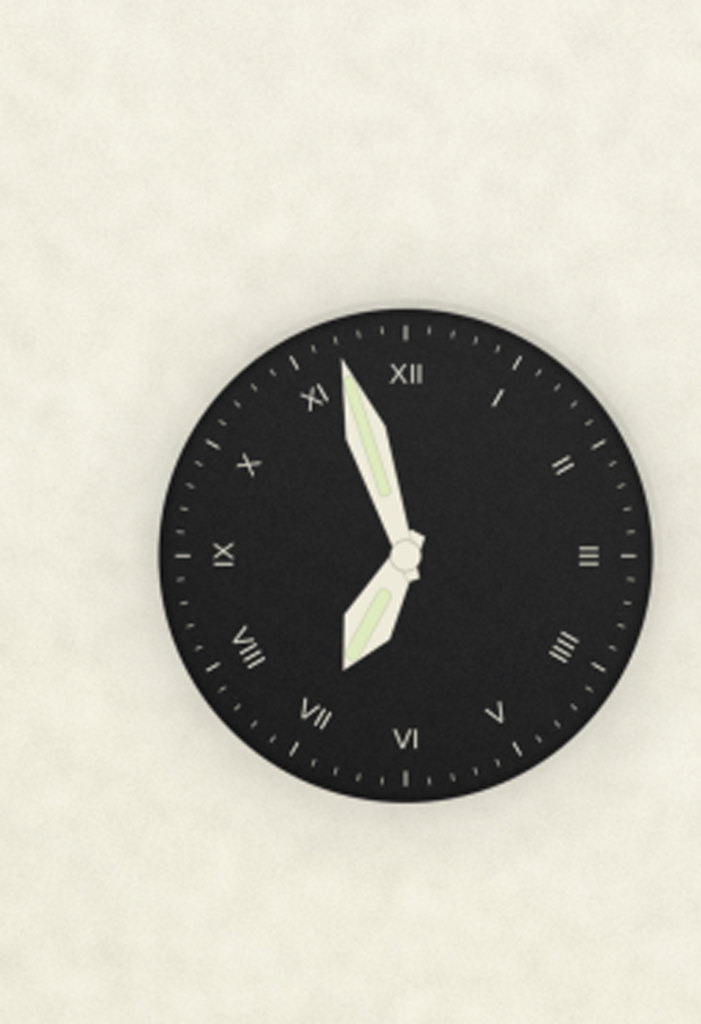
{"hour": 6, "minute": 57}
